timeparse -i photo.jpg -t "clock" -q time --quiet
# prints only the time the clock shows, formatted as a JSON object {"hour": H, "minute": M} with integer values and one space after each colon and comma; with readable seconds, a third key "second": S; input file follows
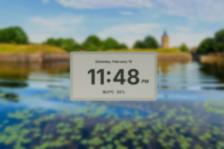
{"hour": 11, "minute": 48}
